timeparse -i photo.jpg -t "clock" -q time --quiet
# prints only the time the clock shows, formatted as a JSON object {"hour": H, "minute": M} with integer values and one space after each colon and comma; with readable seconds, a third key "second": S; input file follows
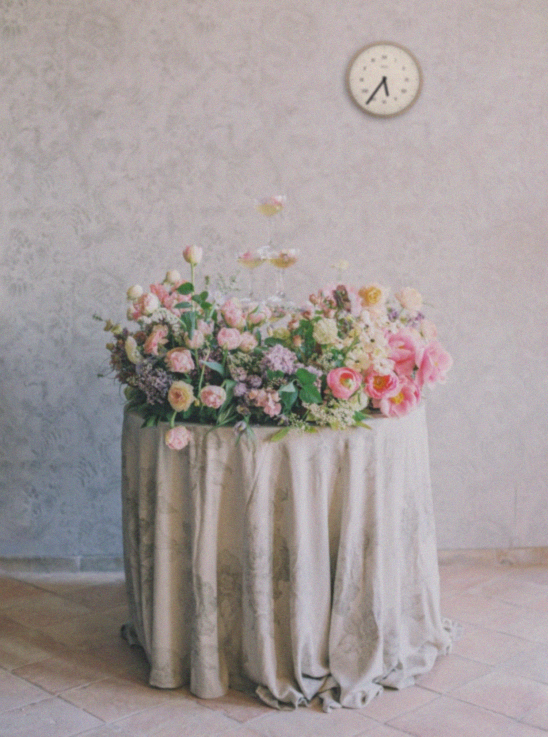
{"hour": 5, "minute": 36}
